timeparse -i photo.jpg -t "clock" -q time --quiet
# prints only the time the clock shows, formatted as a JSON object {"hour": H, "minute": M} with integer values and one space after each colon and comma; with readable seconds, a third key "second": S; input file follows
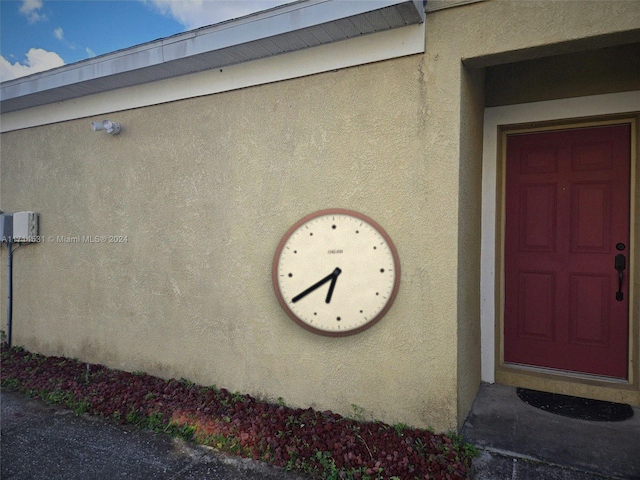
{"hour": 6, "minute": 40}
